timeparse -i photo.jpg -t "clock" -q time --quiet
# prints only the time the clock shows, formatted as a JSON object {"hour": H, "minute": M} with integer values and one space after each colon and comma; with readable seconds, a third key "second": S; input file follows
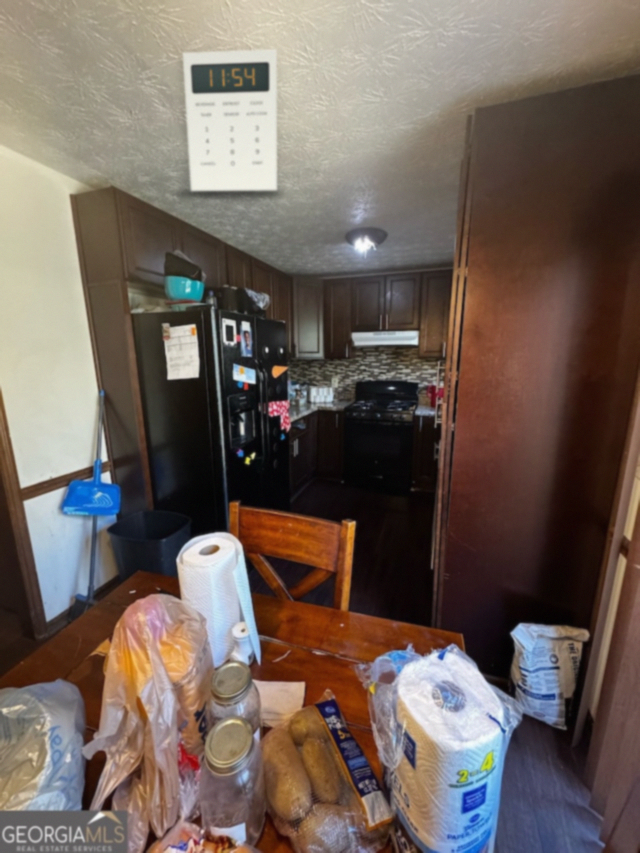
{"hour": 11, "minute": 54}
